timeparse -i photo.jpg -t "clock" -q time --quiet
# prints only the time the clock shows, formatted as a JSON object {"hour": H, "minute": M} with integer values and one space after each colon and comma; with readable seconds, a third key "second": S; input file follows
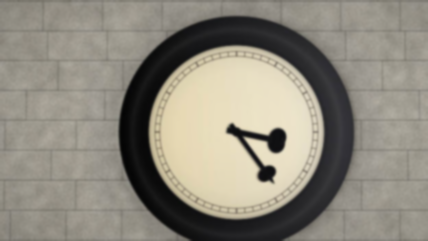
{"hour": 3, "minute": 24}
